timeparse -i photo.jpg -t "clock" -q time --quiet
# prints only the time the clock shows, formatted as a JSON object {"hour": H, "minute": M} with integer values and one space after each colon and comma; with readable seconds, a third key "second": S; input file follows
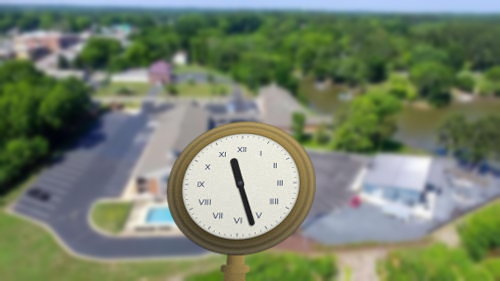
{"hour": 11, "minute": 27}
